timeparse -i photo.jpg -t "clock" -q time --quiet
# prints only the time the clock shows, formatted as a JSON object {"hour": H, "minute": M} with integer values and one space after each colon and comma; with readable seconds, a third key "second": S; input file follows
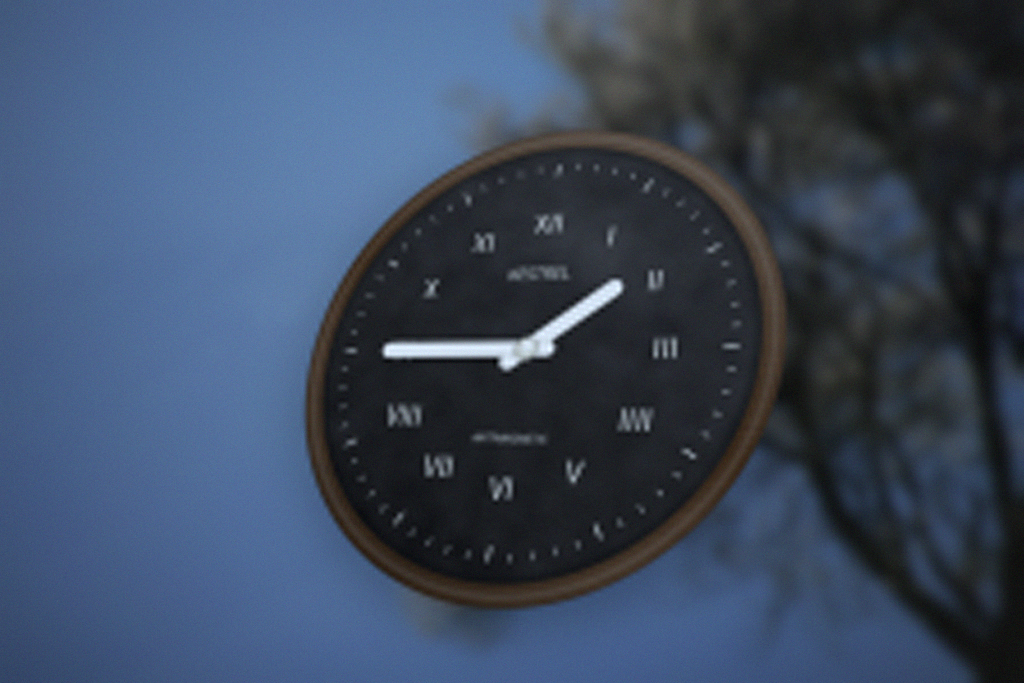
{"hour": 1, "minute": 45}
